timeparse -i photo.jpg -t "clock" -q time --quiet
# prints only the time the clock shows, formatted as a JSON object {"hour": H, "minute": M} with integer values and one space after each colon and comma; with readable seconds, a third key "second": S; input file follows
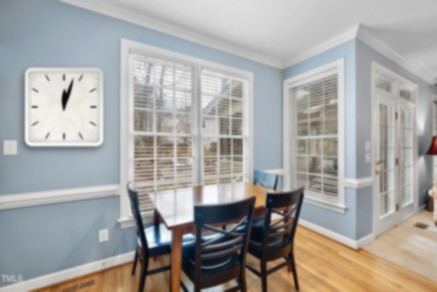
{"hour": 12, "minute": 3}
